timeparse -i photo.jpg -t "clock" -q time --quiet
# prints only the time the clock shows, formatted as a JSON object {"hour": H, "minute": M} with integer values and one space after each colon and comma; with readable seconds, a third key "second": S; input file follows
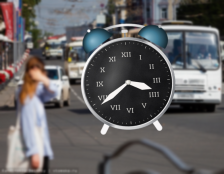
{"hour": 3, "minute": 39}
